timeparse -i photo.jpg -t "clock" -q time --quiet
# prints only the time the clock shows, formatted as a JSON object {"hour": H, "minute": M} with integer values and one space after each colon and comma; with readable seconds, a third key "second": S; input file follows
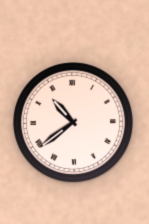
{"hour": 10, "minute": 39}
